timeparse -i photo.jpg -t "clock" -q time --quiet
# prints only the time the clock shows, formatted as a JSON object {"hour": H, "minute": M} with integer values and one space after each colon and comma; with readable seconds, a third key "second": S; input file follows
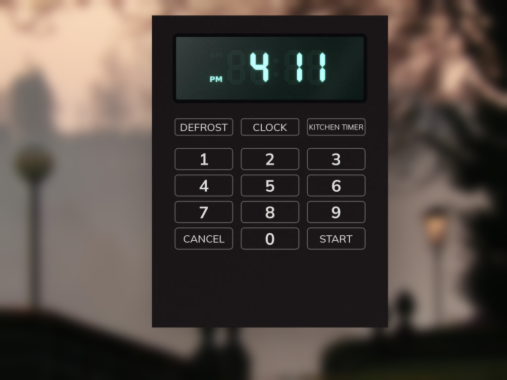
{"hour": 4, "minute": 11}
